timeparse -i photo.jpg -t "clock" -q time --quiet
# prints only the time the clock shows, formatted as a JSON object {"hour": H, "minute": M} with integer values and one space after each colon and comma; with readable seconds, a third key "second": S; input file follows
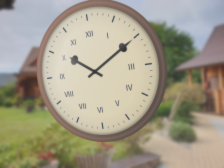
{"hour": 10, "minute": 10}
